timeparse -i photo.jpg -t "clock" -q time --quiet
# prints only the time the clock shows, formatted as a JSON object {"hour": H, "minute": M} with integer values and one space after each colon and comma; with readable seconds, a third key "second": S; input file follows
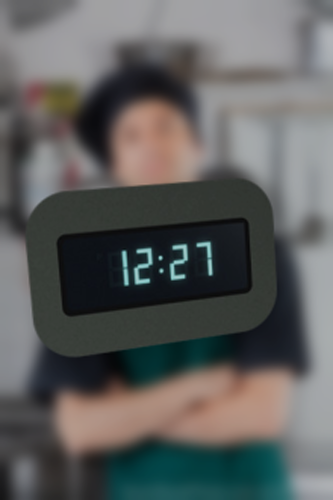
{"hour": 12, "minute": 27}
